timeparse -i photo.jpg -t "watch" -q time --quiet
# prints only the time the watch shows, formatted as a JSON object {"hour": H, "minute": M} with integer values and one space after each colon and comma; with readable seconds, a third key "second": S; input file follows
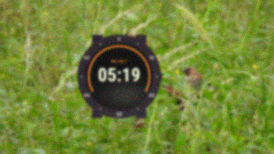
{"hour": 5, "minute": 19}
